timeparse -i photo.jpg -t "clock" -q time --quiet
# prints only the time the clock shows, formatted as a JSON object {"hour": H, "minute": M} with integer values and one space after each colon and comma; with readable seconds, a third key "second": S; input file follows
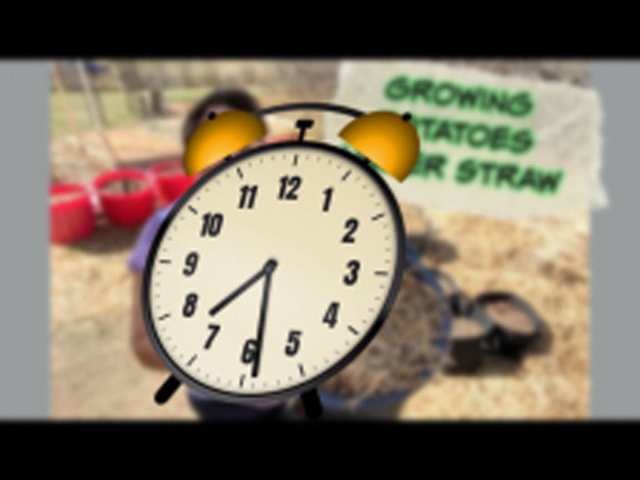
{"hour": 7, "minute": 29}
